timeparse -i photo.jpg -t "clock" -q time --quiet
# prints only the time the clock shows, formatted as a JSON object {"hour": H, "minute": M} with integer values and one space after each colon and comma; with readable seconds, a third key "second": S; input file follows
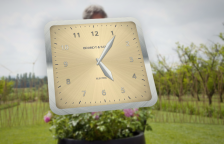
{"hour": 5, "minute": 6}
